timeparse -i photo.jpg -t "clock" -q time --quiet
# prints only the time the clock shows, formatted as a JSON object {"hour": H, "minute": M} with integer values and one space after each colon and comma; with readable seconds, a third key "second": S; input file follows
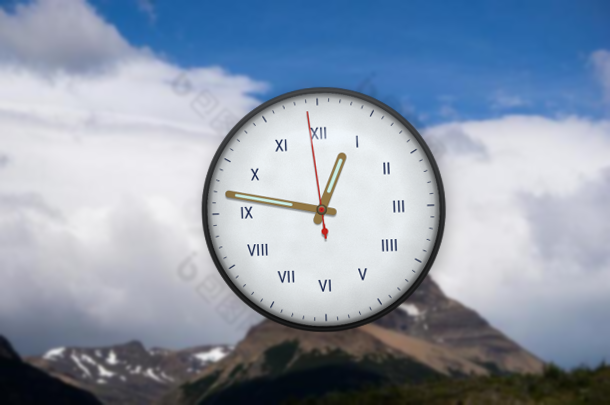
{"hour": 12, "minute": 46, "second": 59}
